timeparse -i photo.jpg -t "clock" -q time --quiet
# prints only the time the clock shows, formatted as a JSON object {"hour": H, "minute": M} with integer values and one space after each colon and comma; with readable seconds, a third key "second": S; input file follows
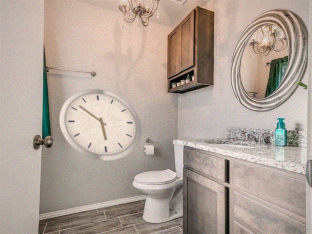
{"hour": 5, "minute": 52}
